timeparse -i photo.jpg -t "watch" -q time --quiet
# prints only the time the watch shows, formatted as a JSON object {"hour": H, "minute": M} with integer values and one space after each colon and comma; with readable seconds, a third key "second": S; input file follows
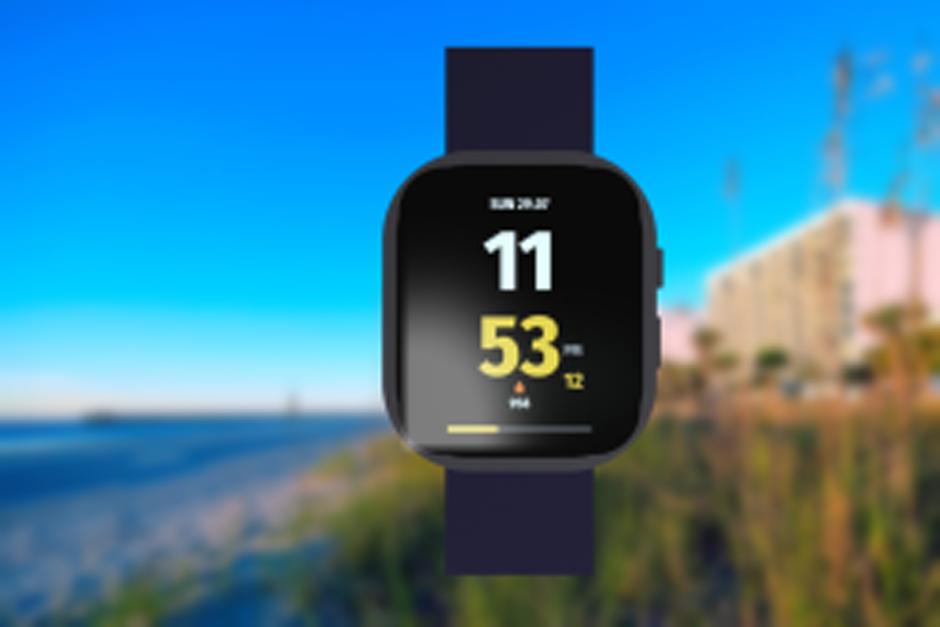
{"hour": 11, "minute": 53}
